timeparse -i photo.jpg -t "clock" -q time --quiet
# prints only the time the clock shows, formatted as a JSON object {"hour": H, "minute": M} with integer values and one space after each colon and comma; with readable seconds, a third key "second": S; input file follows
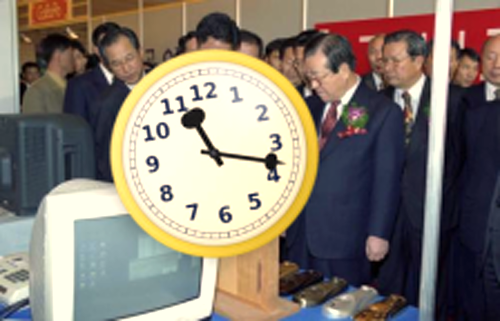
{"hour": 11, "minute": 18}
